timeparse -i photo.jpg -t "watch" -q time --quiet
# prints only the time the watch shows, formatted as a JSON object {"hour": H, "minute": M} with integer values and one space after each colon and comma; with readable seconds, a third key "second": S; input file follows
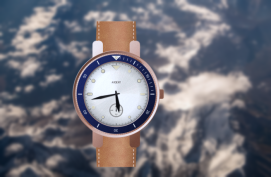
{"hour": 5, "minute": 43}
